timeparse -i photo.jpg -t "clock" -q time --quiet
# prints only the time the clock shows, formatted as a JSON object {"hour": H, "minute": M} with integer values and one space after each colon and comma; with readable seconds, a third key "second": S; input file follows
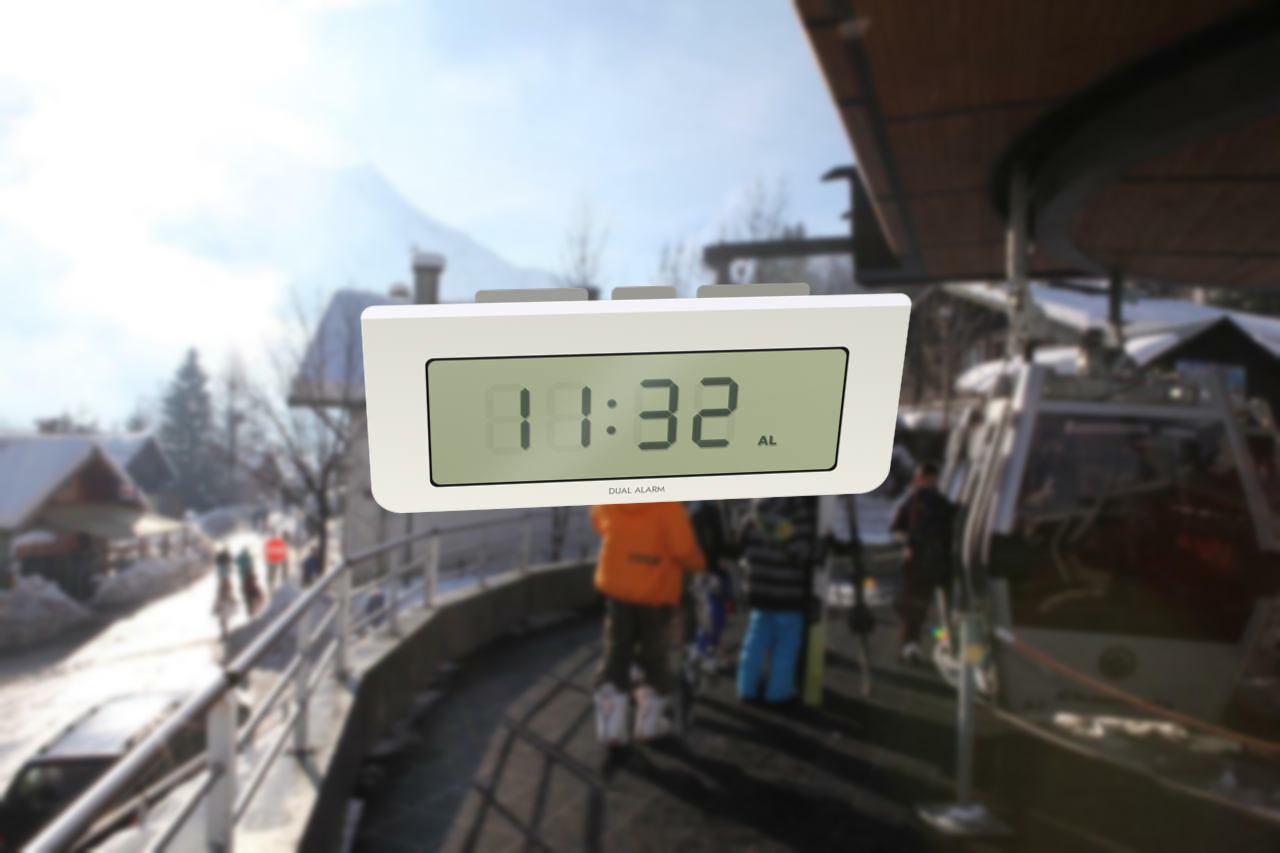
{"hour": 11, "minute": 32}
